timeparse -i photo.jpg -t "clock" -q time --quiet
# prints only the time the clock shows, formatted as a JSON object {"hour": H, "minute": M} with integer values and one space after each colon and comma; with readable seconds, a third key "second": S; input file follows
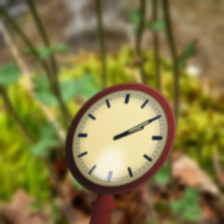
{"hour": 2, "minute": 10}
